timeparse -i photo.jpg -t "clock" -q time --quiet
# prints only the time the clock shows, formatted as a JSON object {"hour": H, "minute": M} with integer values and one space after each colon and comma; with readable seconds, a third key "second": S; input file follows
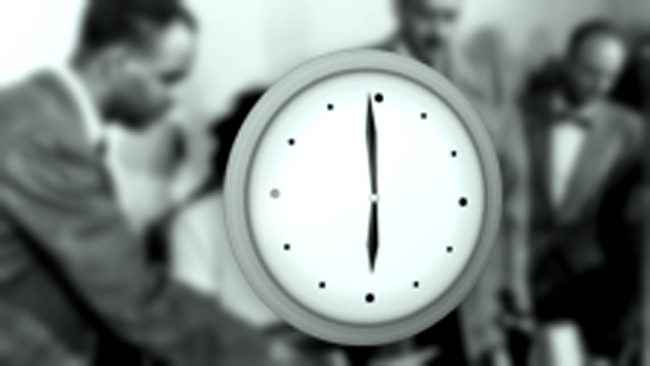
{"hour": 5, "minute": 59}
